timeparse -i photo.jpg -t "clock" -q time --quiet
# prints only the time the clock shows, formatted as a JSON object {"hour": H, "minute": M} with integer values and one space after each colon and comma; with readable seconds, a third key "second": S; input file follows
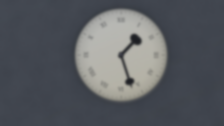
{"hour": 1, "minute": 27}
